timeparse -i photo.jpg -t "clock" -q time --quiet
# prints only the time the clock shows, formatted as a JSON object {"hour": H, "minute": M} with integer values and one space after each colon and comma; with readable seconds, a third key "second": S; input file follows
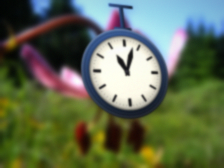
{"hour": 11, "minute": 3}
